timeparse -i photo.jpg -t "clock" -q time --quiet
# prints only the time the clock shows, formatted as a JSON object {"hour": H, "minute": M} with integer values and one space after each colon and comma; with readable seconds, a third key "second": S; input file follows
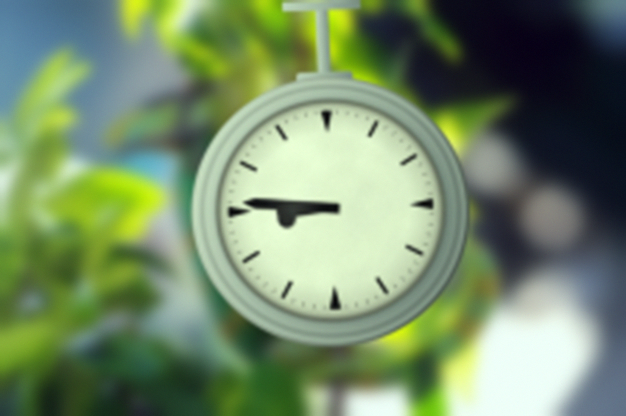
{"hour": 8, "minute": 46}
